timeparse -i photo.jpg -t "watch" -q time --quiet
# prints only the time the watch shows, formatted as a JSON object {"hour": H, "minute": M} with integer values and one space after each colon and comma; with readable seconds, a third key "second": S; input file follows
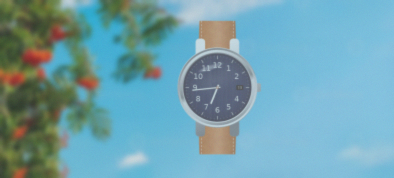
{"hour": 6, "minute": 44}
